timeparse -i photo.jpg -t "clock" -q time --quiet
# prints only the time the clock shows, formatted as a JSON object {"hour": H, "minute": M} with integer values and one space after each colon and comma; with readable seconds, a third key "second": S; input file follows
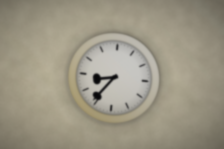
{"hour": 8, "minute": 36}
